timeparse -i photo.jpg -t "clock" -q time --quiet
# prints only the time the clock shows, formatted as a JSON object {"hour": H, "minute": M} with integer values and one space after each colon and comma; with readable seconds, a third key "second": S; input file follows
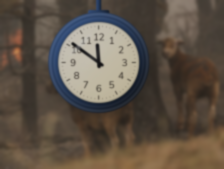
{"hour": 11, "minute": 51}
